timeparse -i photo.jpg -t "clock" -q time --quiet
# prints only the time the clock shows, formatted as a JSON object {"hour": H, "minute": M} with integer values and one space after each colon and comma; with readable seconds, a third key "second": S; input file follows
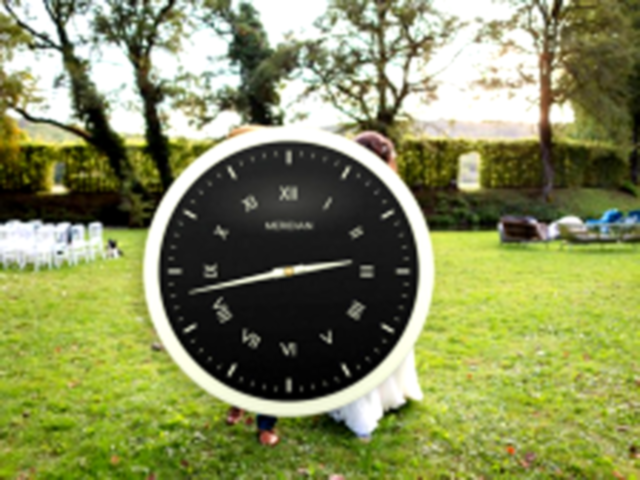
{"hour": 2, "minute": 43}
